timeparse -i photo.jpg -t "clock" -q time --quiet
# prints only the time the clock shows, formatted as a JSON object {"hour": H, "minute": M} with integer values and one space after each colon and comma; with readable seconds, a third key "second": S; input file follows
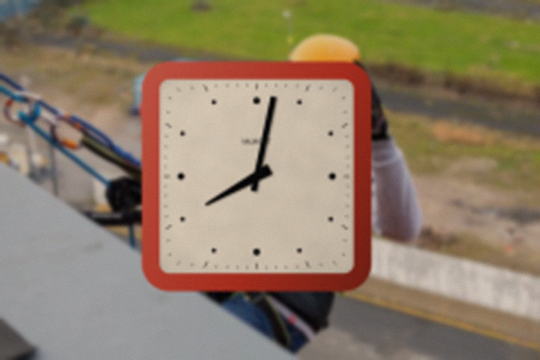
{"hour": 8, "minute": 2}
